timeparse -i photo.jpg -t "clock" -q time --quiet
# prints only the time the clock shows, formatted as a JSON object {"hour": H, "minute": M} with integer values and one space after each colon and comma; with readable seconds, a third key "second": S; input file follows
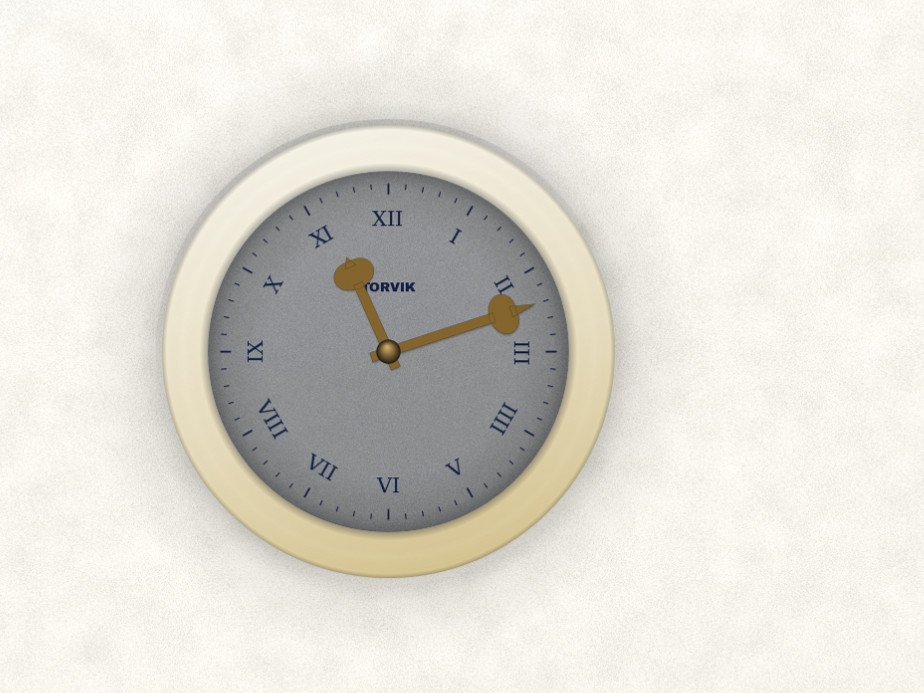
{"hour": 11, "minute": 12}
